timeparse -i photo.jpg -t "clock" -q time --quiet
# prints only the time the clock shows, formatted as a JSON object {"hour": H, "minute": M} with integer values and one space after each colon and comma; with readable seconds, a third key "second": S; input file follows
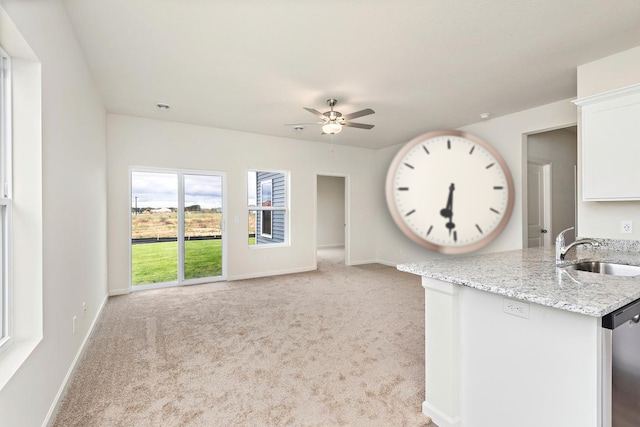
{"hour": 6, "minute": 31}
